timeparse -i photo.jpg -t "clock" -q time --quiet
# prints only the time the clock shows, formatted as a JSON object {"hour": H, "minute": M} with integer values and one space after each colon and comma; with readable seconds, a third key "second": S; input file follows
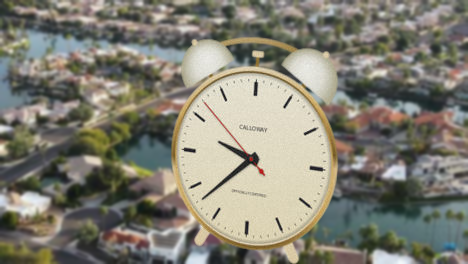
{"hour": 9, "minute": 37, "second": 52}
